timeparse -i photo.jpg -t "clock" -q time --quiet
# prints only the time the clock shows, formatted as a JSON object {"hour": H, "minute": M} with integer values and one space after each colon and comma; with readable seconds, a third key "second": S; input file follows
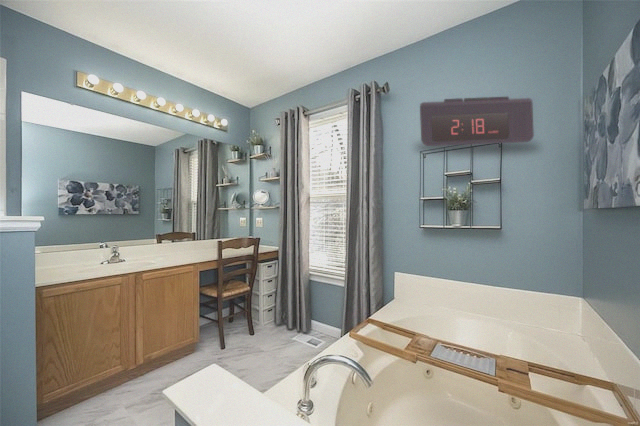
{"hour": 2, "minute": 18}
